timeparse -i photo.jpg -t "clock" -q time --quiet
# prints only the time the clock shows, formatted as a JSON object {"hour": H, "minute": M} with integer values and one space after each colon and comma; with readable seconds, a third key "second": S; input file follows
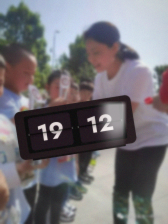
{"hour": 19, "minute": 12}
